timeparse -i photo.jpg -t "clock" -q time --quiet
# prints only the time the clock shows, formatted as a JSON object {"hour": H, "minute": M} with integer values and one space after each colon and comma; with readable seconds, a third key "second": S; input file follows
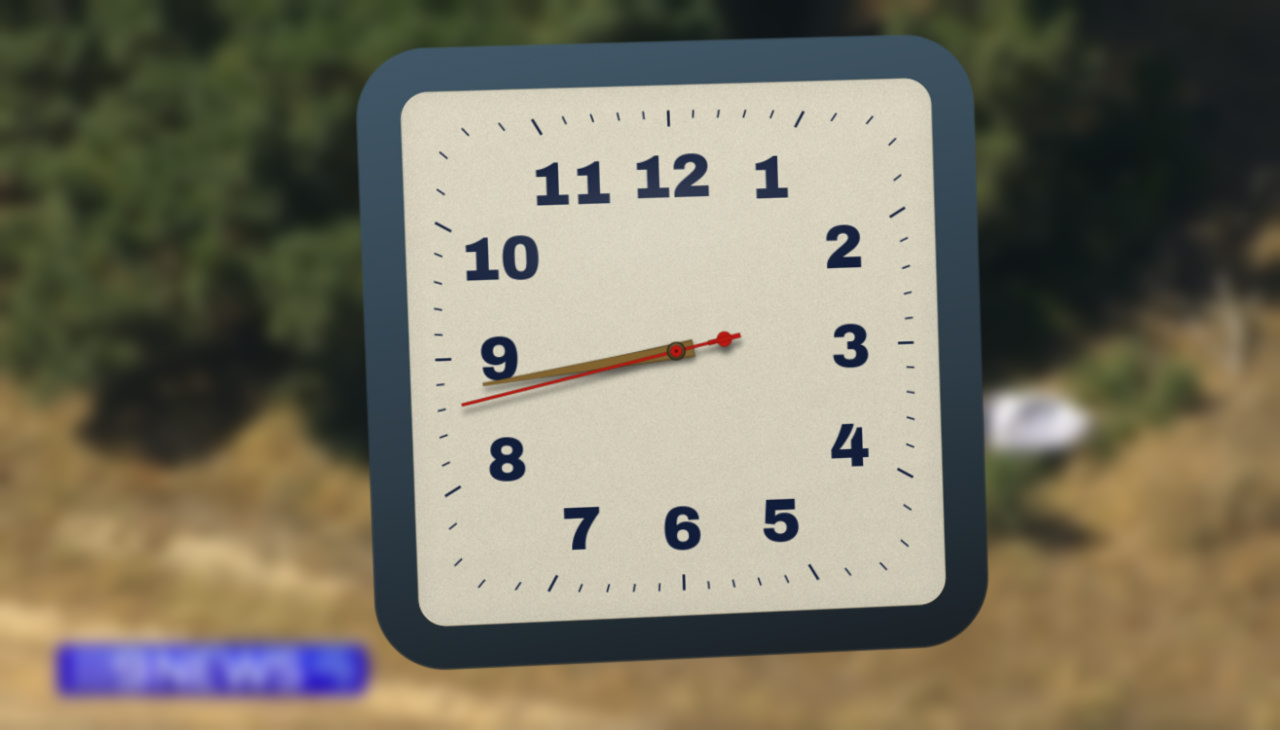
{"hour": 8, "minute": 43, "second": 43}
